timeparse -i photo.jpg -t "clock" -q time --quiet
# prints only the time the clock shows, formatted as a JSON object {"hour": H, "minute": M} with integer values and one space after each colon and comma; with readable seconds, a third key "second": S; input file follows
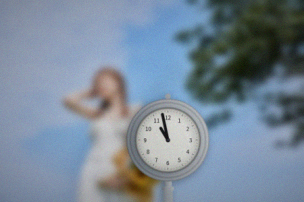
{"hour": 10, "minute": 58}
